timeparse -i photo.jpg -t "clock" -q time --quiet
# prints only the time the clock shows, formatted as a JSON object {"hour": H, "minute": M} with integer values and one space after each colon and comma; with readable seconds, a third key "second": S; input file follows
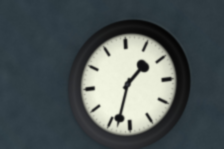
{"hour": 1, "minute": 33}
